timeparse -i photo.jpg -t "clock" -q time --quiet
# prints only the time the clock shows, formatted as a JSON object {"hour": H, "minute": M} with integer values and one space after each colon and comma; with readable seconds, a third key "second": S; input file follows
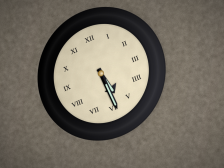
{"hour": 5, "minute": 29}
